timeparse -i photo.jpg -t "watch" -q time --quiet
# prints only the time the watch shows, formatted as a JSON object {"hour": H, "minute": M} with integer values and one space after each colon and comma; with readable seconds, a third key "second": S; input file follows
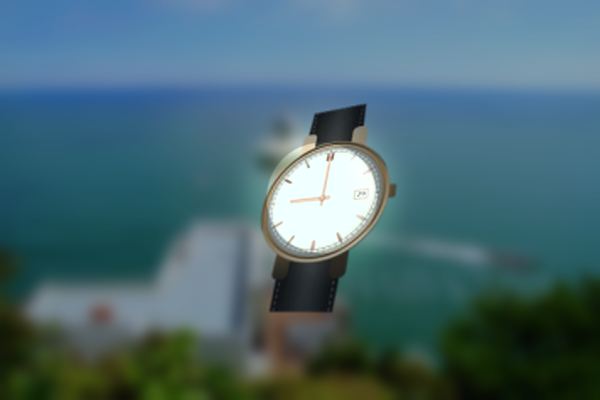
{"hour": 9, "minute": 0}
